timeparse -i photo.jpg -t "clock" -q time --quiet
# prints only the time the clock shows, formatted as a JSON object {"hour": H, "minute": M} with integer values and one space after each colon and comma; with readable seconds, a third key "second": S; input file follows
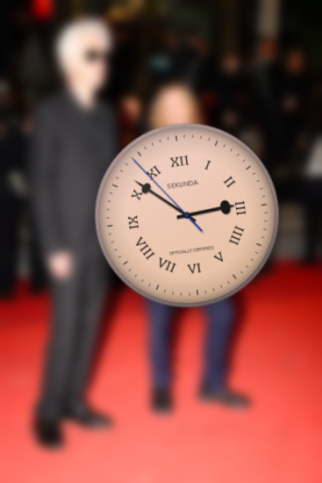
{"hour": 2, "minute": 51, "second": 54}
